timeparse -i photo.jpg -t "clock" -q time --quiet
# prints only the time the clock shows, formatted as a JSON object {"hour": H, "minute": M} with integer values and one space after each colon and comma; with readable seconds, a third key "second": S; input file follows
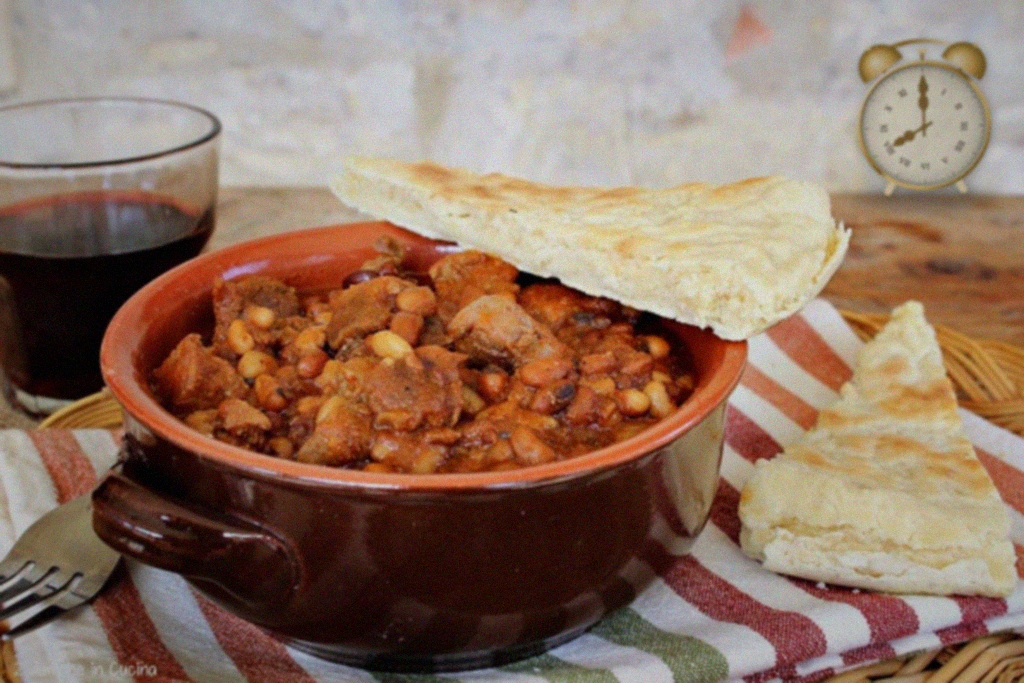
{"hour": 8, "minute": 0}
